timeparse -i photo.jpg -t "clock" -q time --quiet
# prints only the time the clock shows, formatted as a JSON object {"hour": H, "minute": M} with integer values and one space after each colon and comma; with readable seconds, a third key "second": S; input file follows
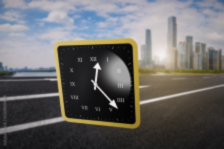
{"hour": 12, "minute": 23}
